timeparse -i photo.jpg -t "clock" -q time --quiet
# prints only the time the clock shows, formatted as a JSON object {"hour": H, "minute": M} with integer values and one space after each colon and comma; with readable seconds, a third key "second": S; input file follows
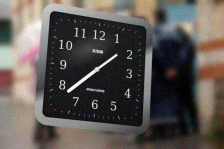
{"hour": 1, "minute": 38}
